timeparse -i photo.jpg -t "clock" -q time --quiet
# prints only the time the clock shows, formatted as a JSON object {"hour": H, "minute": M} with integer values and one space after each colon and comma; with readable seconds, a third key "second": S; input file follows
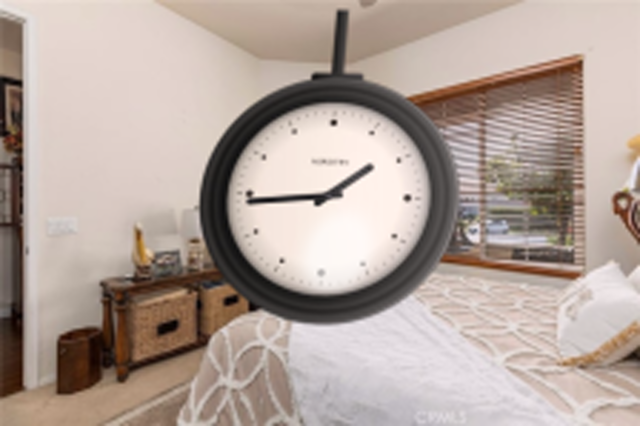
{"hour": 1, "minute": 44}
